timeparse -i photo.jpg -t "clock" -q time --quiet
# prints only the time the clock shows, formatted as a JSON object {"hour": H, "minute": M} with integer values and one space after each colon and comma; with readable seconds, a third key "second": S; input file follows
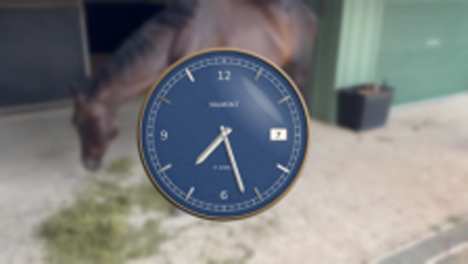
{"hour": 7, "minute": 27}
